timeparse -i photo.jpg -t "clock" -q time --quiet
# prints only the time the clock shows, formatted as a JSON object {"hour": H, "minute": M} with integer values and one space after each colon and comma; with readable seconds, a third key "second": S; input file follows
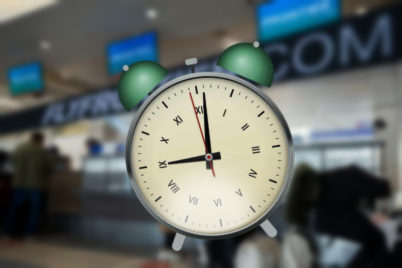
{"hour": 9, "minute": 0, "second": 59}
